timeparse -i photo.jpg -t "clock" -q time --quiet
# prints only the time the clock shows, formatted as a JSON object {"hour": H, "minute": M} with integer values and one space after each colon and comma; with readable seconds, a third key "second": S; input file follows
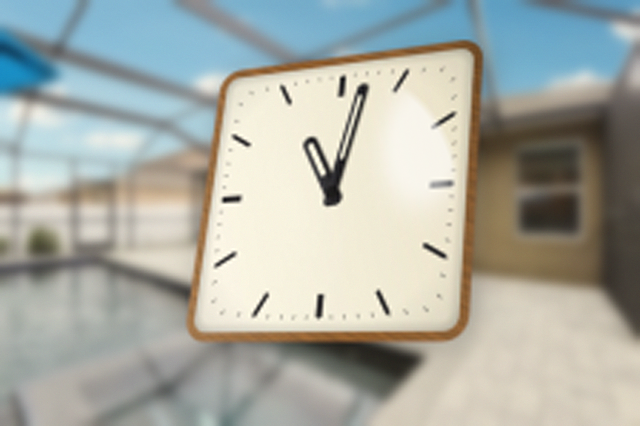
{"hour": 11, "minute": 2}
